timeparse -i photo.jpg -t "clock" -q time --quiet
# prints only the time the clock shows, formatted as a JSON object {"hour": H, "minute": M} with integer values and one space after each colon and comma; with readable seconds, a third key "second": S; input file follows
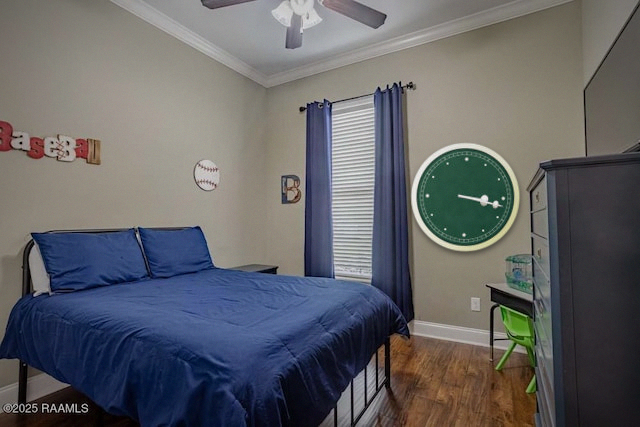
{"hour": 3, "minute": 17}
